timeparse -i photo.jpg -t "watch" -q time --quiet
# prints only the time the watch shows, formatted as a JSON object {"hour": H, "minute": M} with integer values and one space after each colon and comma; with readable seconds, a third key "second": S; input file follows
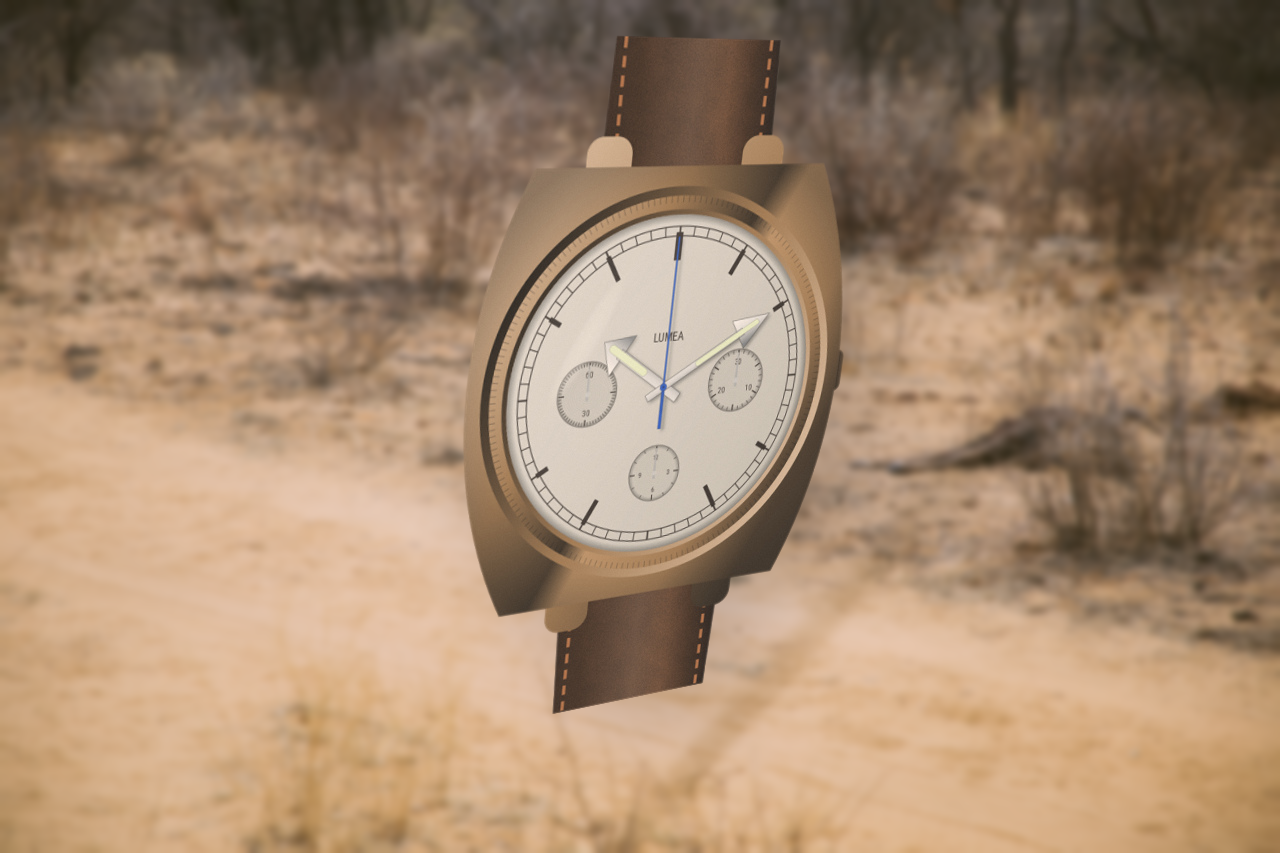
{"hour": 10, "minute": 10}
